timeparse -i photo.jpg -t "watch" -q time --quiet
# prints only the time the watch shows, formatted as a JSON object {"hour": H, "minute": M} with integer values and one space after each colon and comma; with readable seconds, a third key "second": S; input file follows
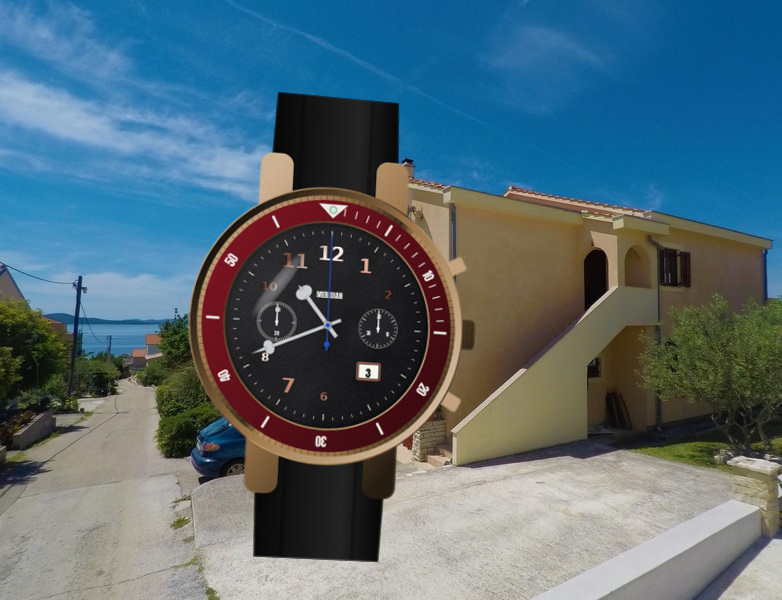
{"hour": 10, "minute": 41}
